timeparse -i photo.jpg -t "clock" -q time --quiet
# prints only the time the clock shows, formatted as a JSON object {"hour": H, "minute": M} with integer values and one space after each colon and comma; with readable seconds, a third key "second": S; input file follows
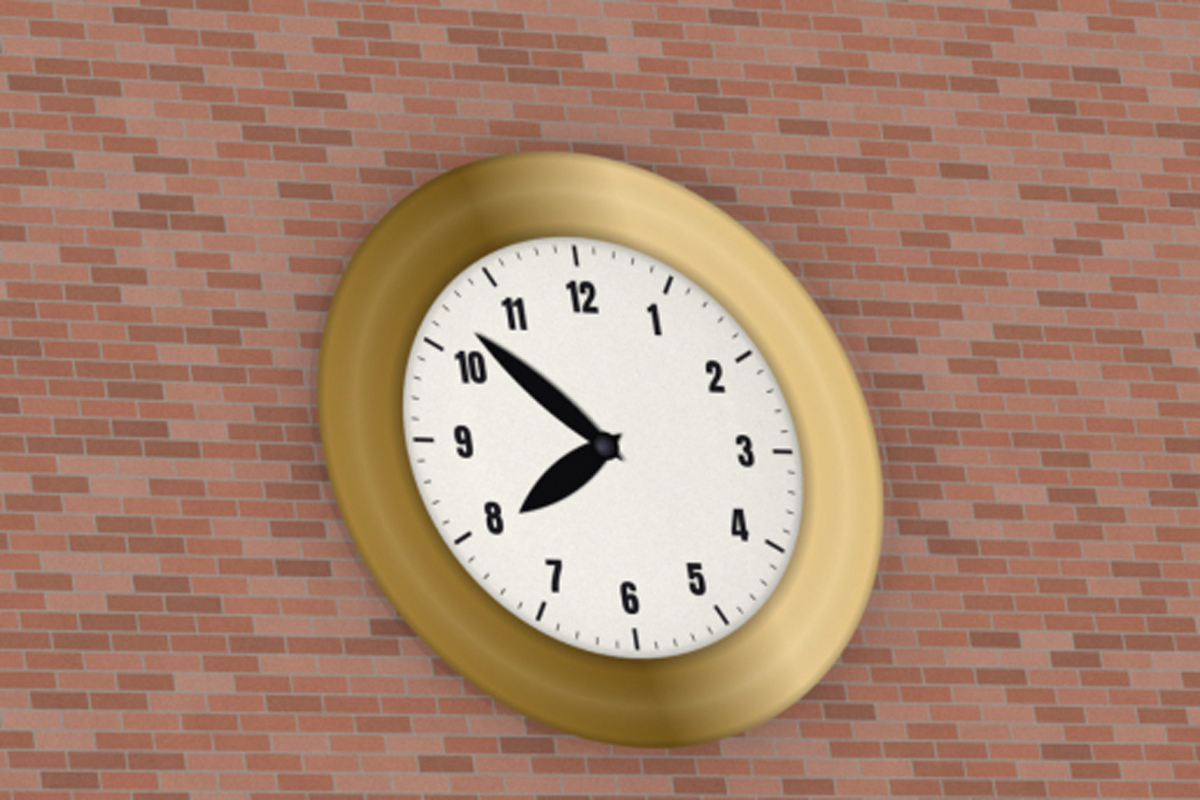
{"hour": 7, "minute": 52}
